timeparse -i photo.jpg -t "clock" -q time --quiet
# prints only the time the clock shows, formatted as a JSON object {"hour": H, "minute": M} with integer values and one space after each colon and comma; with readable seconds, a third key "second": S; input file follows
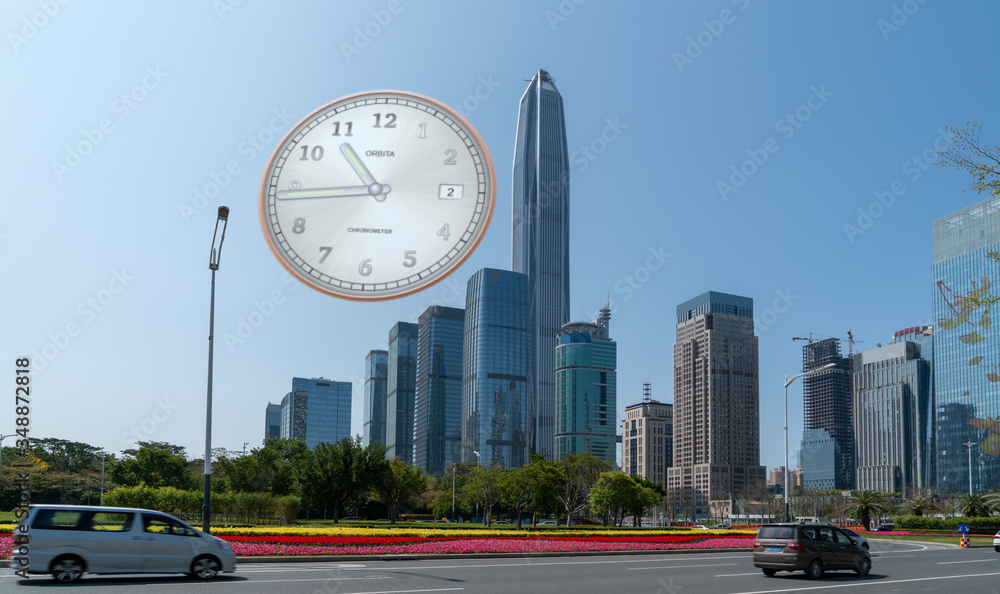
{"hour": 10, "minute": 44}
